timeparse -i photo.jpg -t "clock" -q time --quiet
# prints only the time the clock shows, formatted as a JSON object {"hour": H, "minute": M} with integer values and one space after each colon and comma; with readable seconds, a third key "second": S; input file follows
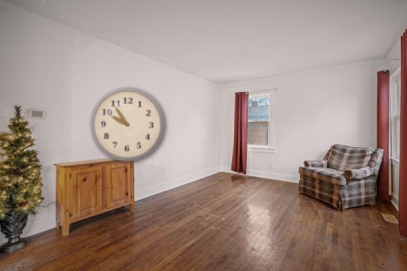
{"hour": 9, "minute": 54}
